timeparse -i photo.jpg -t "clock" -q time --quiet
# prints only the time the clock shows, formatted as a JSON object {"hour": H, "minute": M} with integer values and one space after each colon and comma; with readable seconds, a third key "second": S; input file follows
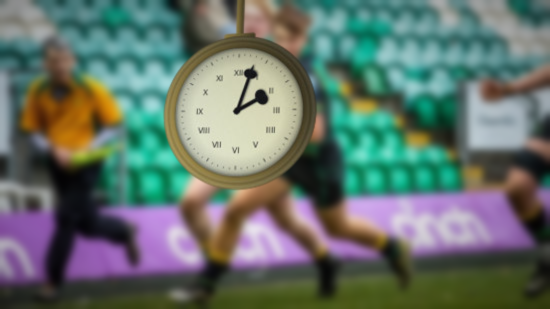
{"hour": 2, "minute": 3}
